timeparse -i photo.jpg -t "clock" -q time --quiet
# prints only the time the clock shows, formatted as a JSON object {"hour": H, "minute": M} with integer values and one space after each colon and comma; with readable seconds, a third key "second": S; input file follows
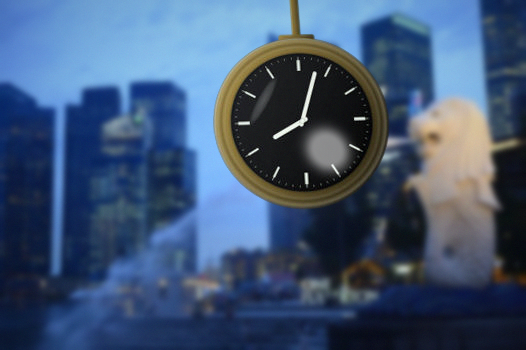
{"hour": 8, "minute": 3}
